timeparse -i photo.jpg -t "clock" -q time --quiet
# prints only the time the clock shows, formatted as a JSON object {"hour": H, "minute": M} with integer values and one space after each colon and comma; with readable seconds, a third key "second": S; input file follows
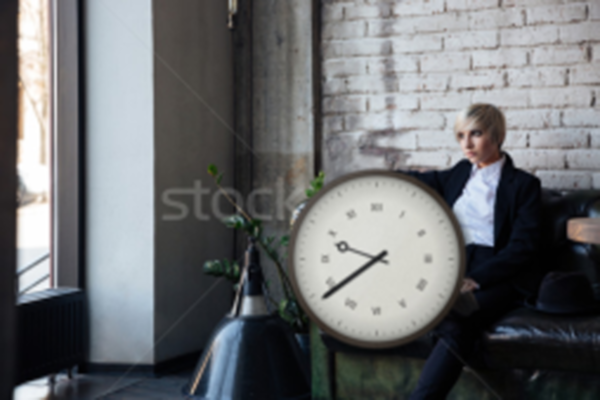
{"hour": 9, "minute": 39}
